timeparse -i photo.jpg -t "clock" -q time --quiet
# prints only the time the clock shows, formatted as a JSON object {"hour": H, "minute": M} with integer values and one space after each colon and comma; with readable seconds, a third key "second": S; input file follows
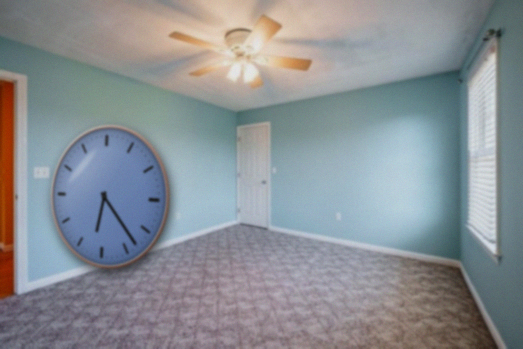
{"hour": 6, "minute": 23}
